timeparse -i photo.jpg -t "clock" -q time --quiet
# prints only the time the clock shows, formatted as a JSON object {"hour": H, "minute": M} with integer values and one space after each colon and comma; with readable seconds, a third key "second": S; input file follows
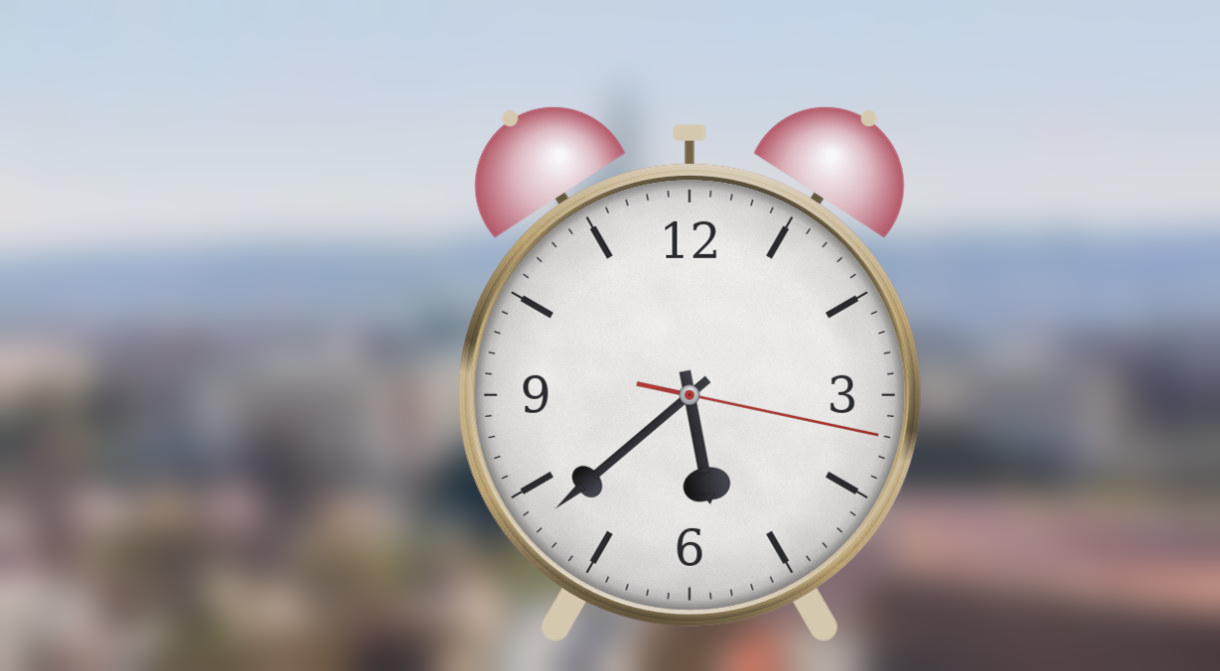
{"hour": 5, "minute": 38, "second": 17}
